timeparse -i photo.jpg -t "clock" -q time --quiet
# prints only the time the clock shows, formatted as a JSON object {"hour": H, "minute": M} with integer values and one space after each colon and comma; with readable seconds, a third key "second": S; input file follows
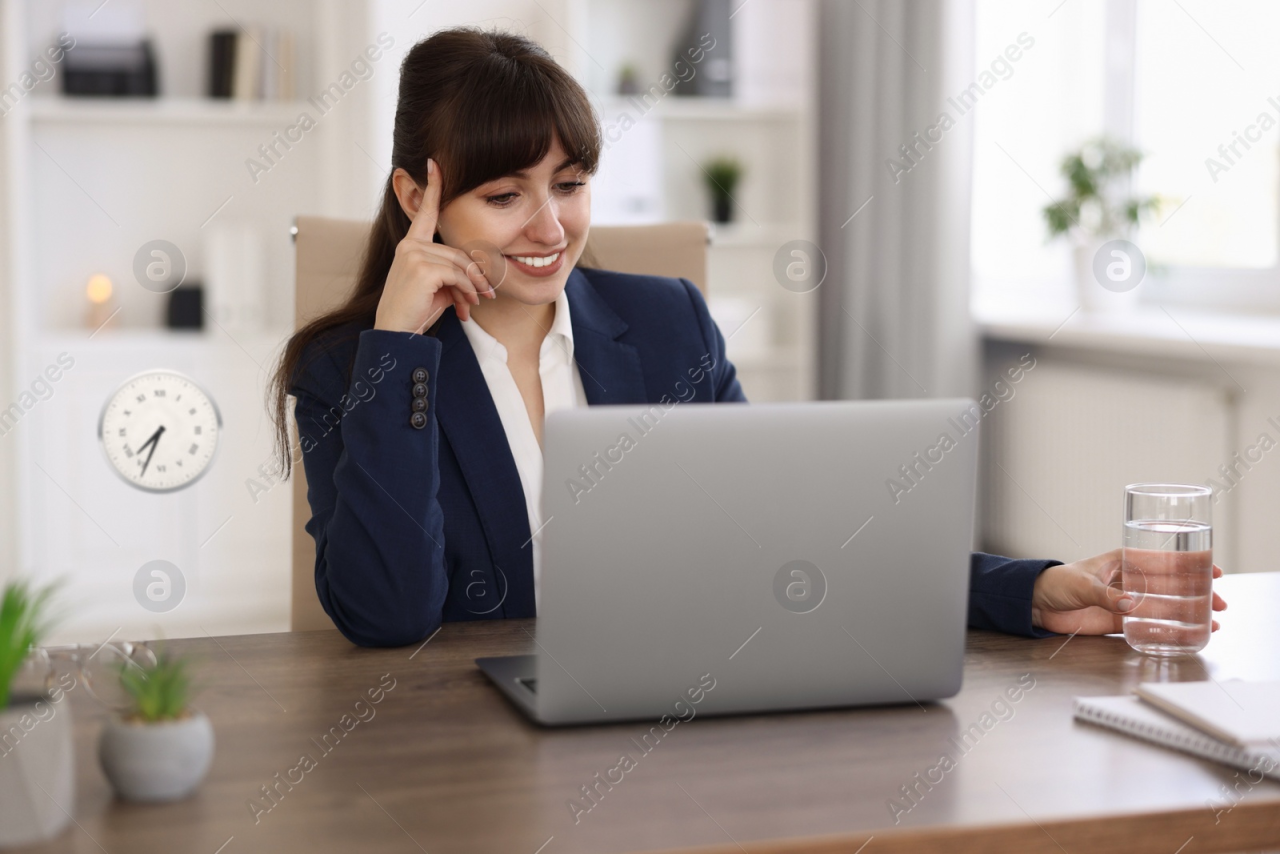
{"hour": 7, "minute": 34}
